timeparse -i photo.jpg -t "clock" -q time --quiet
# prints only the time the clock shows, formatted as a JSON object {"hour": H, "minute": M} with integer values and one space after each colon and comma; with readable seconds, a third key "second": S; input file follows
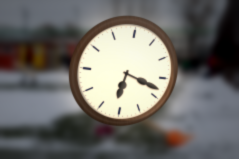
{"hour": 6, "minute": 18}
